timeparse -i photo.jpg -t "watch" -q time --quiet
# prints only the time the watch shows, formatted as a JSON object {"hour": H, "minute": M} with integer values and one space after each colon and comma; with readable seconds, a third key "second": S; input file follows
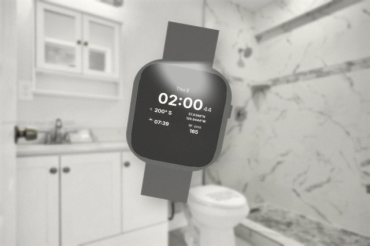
{"hour": 2, "minute": 0}
